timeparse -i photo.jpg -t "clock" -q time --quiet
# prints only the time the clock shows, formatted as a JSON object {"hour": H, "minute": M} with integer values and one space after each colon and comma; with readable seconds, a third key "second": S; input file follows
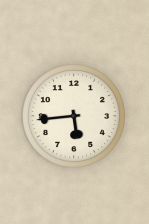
{"hour": 5, "minute": 44}
